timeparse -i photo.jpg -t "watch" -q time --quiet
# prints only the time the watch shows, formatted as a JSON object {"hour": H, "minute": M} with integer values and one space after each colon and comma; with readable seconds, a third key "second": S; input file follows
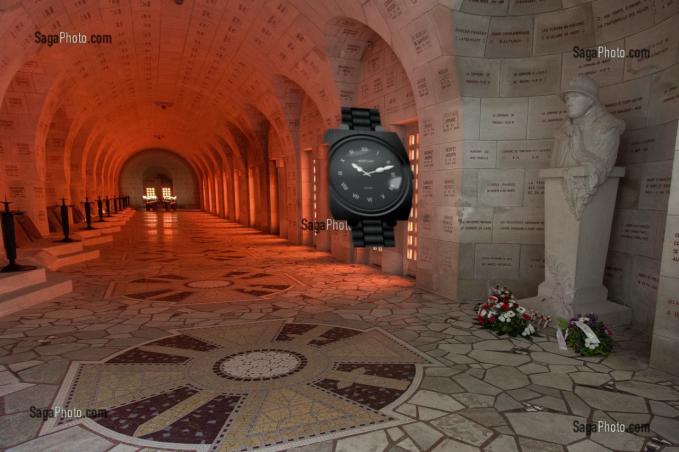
{"hour": 10, "minute": 12}
